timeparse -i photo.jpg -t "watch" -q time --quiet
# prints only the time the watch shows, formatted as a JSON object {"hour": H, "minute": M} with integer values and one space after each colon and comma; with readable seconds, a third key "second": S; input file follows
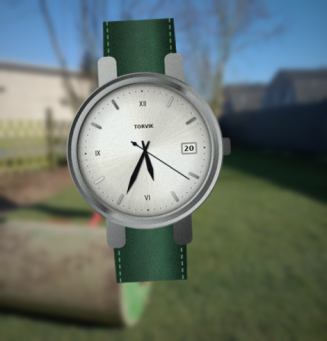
{"hour": 5, "minute": 34, "second": 21}
